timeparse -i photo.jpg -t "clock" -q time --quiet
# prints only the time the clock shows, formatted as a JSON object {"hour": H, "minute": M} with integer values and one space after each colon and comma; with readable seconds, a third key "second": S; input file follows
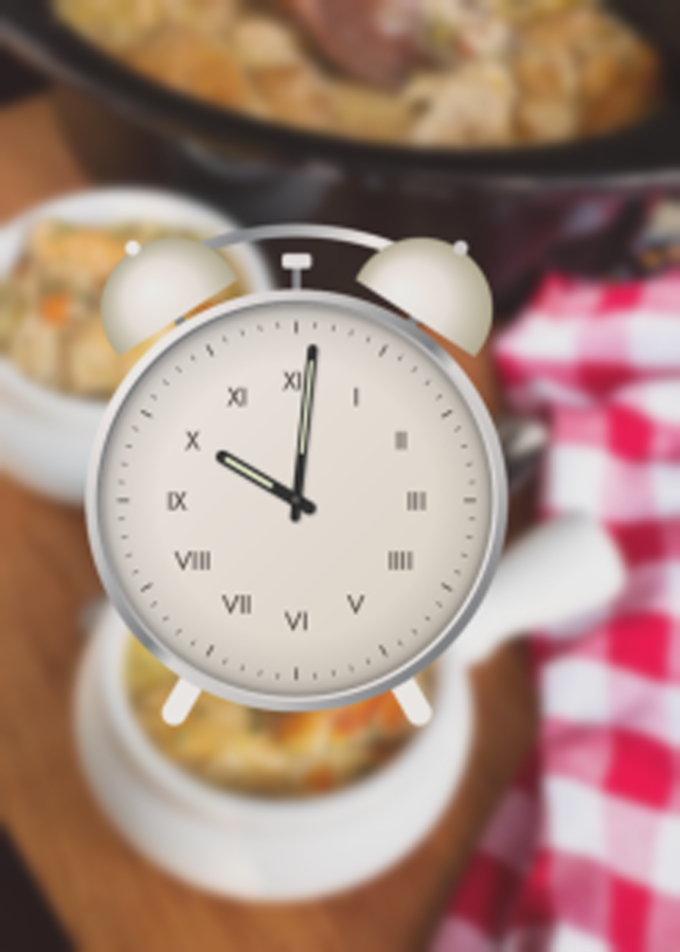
{"hour": 10, "minute": 1}
